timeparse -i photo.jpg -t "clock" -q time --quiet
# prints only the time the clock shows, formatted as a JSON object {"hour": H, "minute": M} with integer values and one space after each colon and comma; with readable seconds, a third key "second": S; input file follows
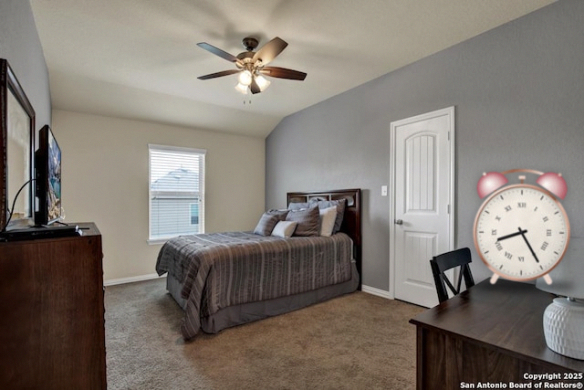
{"hour": 8, "minute": 25}
